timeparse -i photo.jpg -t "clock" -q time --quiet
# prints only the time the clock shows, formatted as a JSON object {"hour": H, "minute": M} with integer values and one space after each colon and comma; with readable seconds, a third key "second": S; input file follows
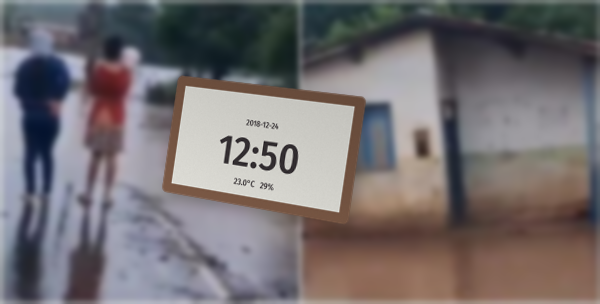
{"hour": 12, "minute": 50}
